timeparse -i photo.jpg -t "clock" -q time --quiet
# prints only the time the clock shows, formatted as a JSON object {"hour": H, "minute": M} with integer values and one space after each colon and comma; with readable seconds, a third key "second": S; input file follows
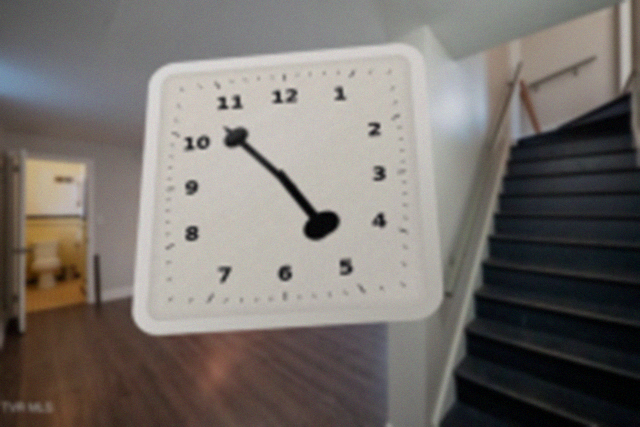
{"hour": 4, "minute": 53}
